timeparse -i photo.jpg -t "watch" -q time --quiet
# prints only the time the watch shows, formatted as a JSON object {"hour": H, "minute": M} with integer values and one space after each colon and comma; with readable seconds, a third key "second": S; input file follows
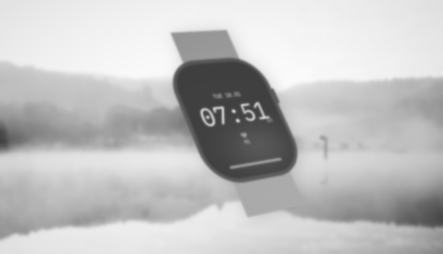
{"hour": 7, "minute": 51}
